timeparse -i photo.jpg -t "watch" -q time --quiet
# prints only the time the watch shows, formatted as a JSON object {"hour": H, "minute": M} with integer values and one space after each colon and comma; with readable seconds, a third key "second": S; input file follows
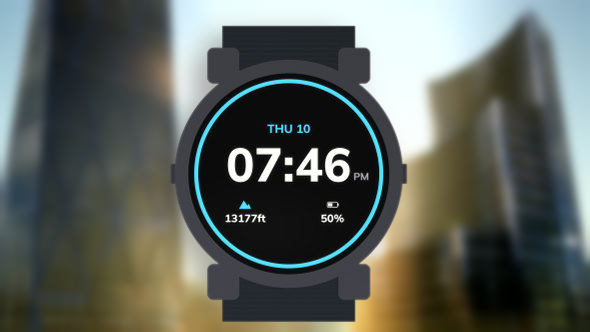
{"hour": 7, "minute": 46}
